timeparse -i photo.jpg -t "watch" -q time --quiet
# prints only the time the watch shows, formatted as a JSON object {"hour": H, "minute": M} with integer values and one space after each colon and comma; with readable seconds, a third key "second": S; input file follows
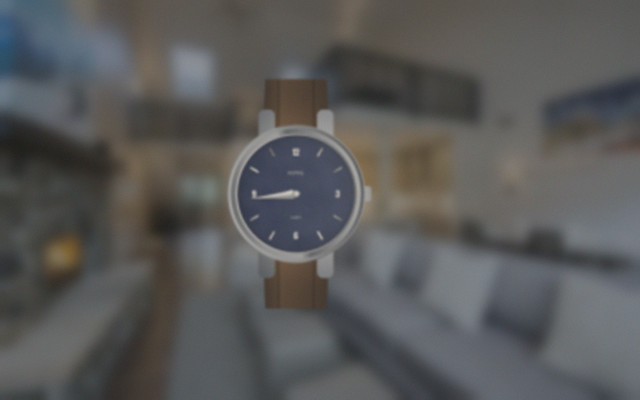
{"hour": 8, "minute": 44}
